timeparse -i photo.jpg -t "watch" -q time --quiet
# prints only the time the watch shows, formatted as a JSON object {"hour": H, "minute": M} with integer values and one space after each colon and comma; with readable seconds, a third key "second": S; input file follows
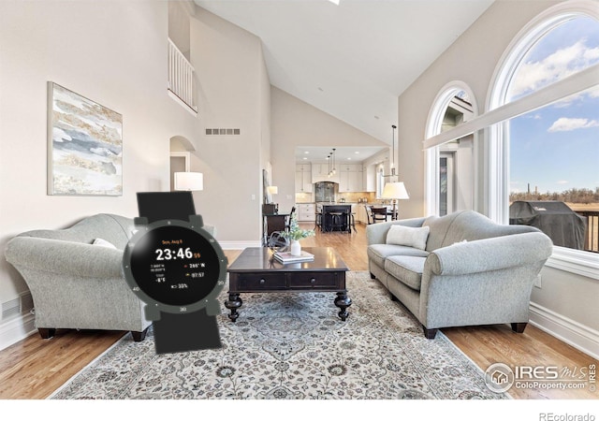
{"hour": 23, "minute": 46}
